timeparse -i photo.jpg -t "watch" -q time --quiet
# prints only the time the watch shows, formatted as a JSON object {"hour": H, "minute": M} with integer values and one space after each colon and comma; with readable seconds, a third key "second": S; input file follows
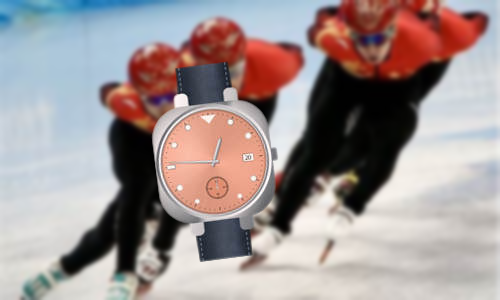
{"hour": 12, "minute": 46}
